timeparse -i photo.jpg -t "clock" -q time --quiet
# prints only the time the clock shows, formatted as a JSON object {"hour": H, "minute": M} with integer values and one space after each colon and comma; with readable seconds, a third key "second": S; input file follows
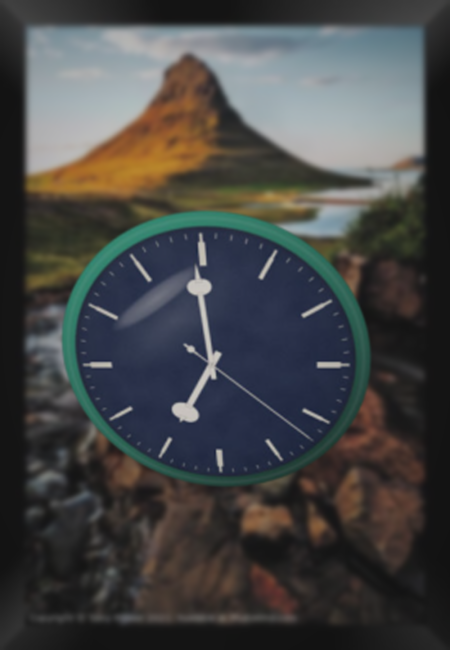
{"hour": 6, "minute": 59, "second": 22}
